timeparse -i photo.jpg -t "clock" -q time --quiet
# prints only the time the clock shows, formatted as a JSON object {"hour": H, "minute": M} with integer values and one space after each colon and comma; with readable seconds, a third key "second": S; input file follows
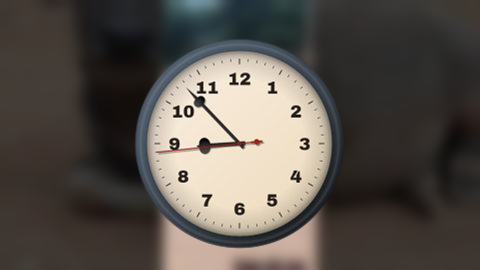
{"hour": 8, "minute": 52, "second": 44}
